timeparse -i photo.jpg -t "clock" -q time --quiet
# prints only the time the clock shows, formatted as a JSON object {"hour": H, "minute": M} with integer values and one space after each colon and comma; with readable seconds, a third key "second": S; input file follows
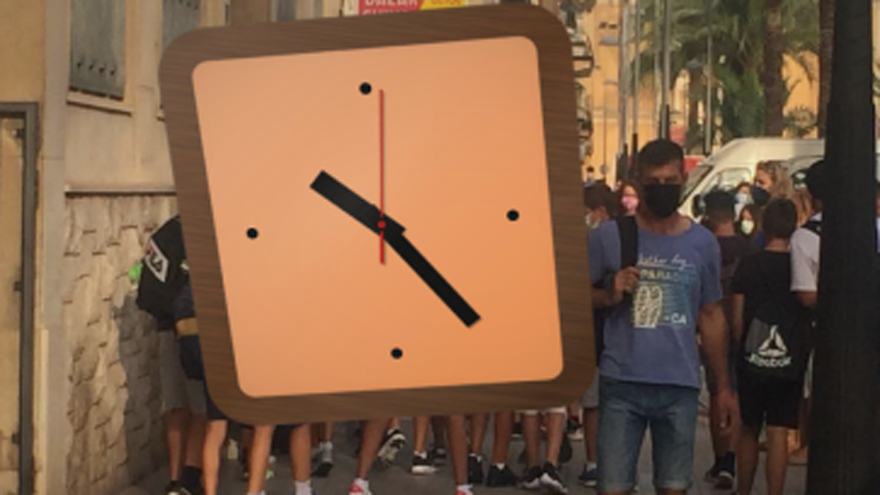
{"hour": 10, "minute": 24, "second": 1}
